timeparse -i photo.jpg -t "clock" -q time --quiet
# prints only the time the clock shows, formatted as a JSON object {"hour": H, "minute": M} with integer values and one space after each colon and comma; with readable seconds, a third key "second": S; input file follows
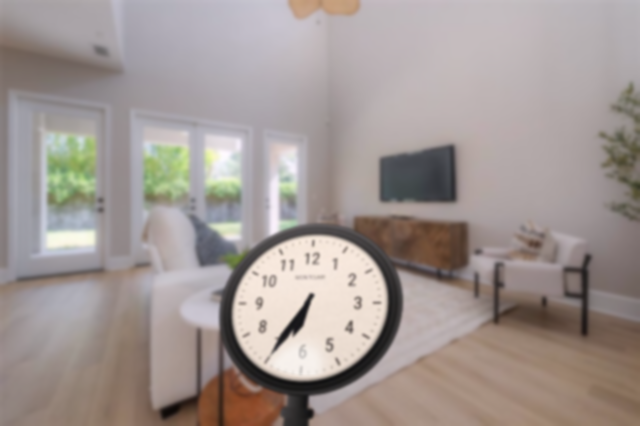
{"hour": 6, "minute": 35}
